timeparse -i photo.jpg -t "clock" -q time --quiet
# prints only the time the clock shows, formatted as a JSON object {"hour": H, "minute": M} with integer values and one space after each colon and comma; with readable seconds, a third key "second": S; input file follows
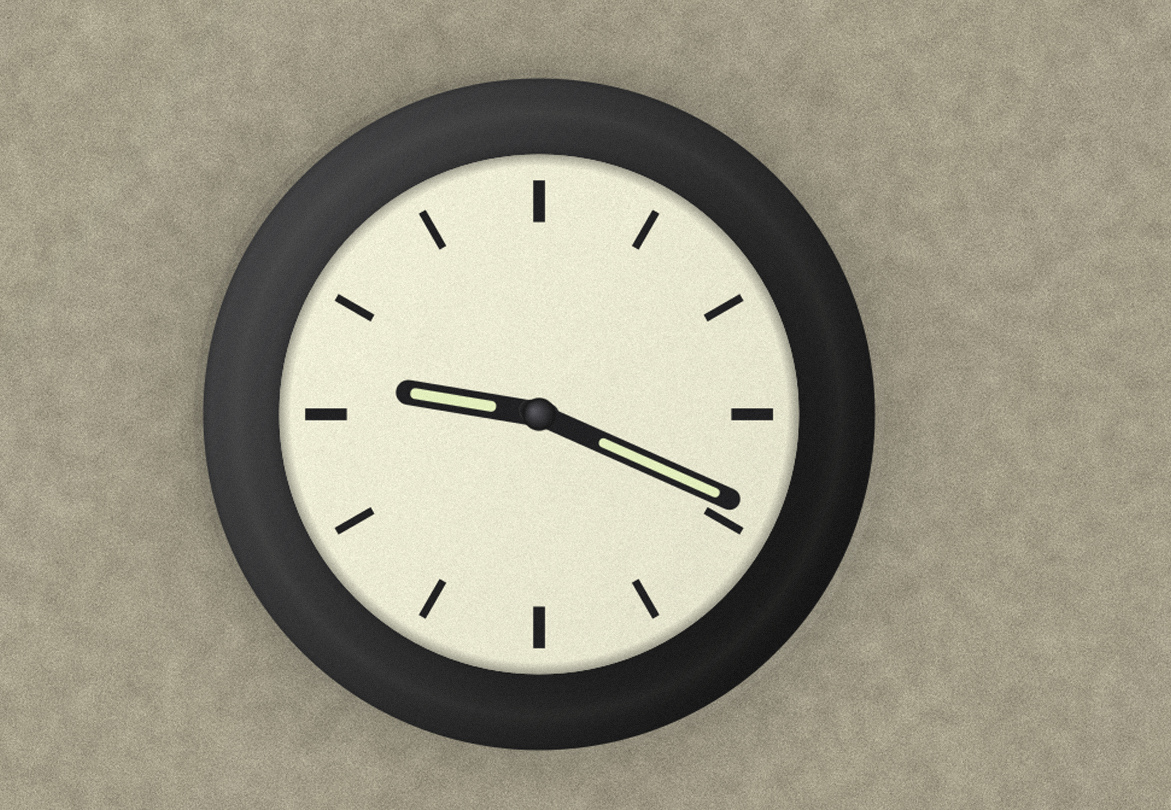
{"hour": 9, "minute": 19}
